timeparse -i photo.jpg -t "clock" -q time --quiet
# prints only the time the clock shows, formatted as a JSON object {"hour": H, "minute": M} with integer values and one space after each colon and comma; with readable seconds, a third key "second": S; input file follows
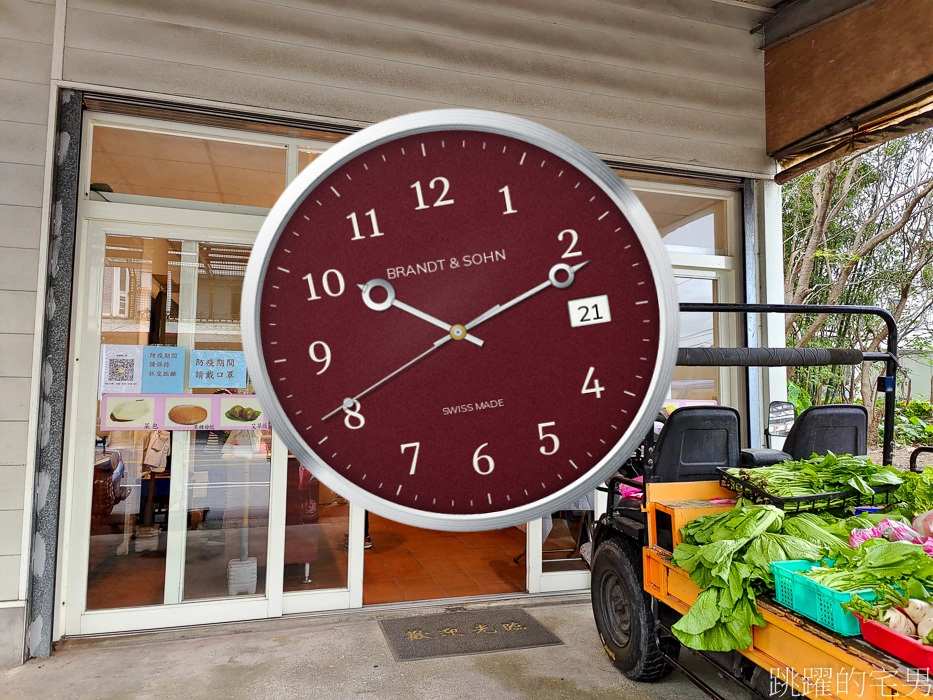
{"hour": 10, "minute": 11, "second": 41}
